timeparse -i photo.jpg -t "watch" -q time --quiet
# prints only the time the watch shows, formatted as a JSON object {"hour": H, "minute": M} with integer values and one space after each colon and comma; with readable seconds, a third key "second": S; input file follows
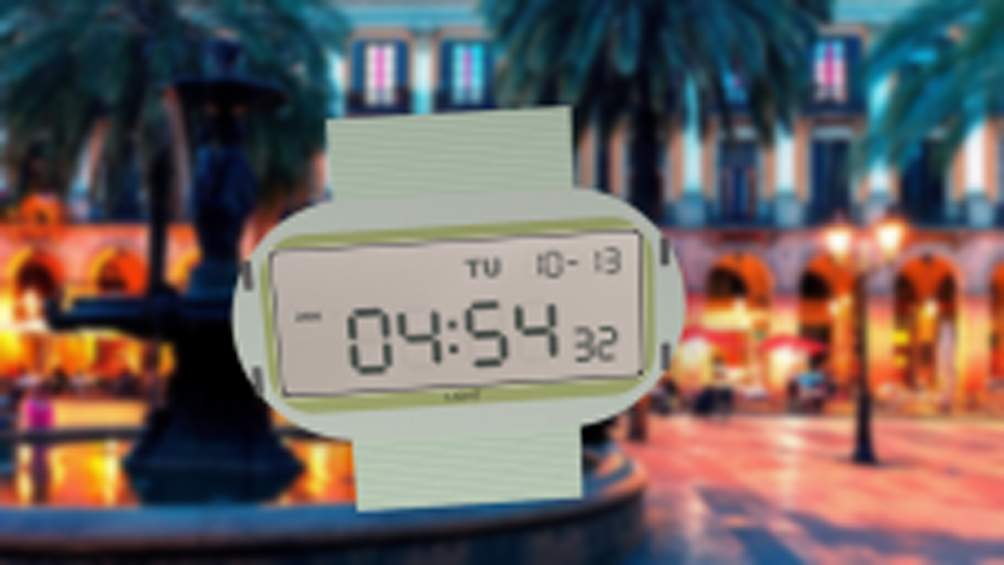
{"hour": 4, "minute": 54, "second": 32}
